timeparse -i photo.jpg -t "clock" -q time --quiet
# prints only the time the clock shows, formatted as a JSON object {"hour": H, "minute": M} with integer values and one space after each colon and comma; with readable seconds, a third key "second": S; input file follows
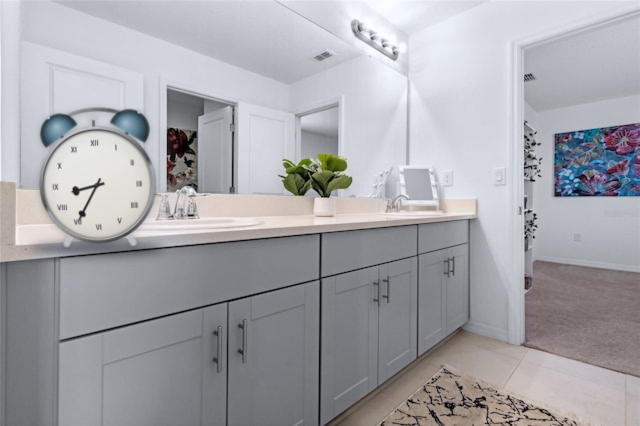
{"hour": 8, "minute": 35}
